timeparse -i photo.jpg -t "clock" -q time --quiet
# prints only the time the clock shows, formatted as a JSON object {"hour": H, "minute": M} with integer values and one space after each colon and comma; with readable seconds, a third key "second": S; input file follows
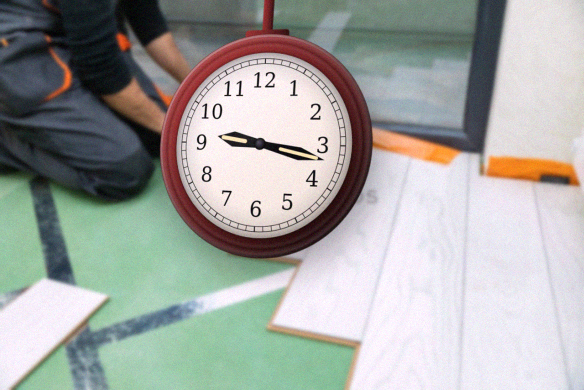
{"hour": 9, "minute": 17}
